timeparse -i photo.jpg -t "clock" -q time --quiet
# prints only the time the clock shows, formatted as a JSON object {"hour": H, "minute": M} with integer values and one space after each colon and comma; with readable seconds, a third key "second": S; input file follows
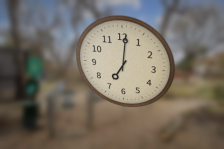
{"hour": 7, "minute": 1}
